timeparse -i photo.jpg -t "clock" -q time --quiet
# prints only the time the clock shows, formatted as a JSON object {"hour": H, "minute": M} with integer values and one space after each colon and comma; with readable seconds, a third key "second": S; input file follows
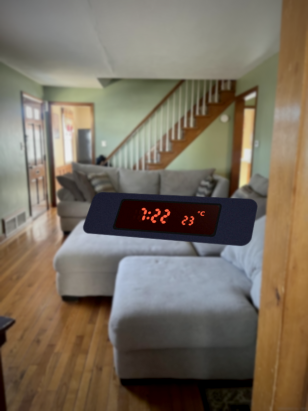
{"hour": 7, "minute": 22}
